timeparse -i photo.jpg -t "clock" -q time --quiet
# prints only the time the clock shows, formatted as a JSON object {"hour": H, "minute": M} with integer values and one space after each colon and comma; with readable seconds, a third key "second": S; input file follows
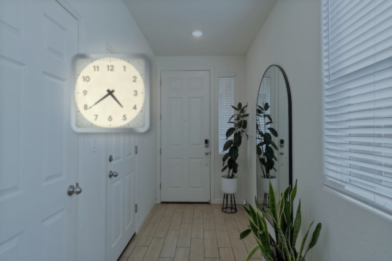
{"hour": 4, "minute": 39}
